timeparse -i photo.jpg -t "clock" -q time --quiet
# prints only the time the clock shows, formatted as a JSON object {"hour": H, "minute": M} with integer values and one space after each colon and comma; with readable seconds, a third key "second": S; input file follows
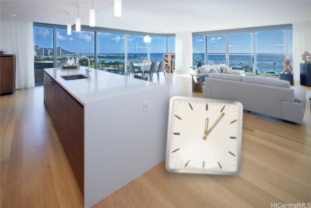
{"hour": 12, "minute": 6}
